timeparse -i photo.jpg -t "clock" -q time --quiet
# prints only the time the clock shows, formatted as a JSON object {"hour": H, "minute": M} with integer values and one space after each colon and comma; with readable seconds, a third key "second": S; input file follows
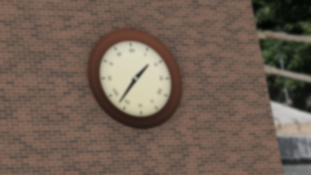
{"hour": 1, "minute": 37}
